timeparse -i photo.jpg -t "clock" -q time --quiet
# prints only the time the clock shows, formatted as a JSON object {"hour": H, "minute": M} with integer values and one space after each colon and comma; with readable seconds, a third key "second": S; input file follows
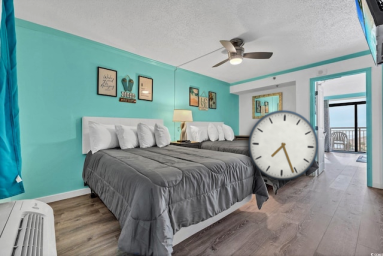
{"hour": 7, "minute": 26}
